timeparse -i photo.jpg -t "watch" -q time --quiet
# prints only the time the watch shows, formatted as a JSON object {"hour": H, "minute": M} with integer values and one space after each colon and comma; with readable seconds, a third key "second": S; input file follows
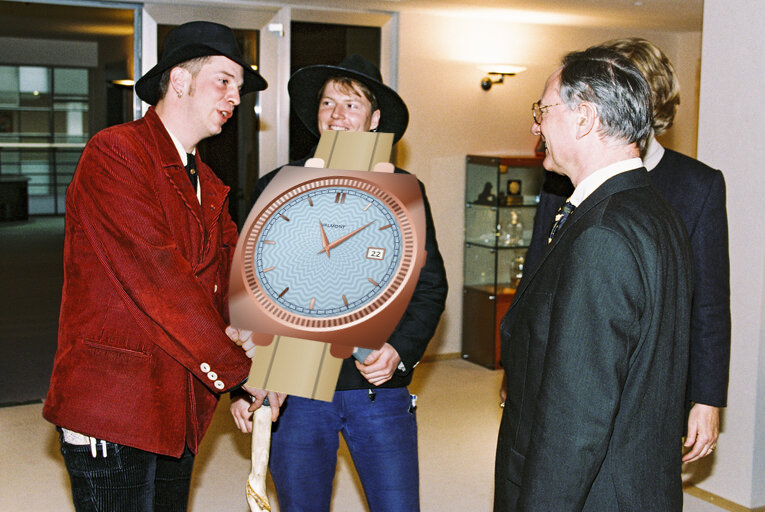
{"hour": 11, "minute": 8}
